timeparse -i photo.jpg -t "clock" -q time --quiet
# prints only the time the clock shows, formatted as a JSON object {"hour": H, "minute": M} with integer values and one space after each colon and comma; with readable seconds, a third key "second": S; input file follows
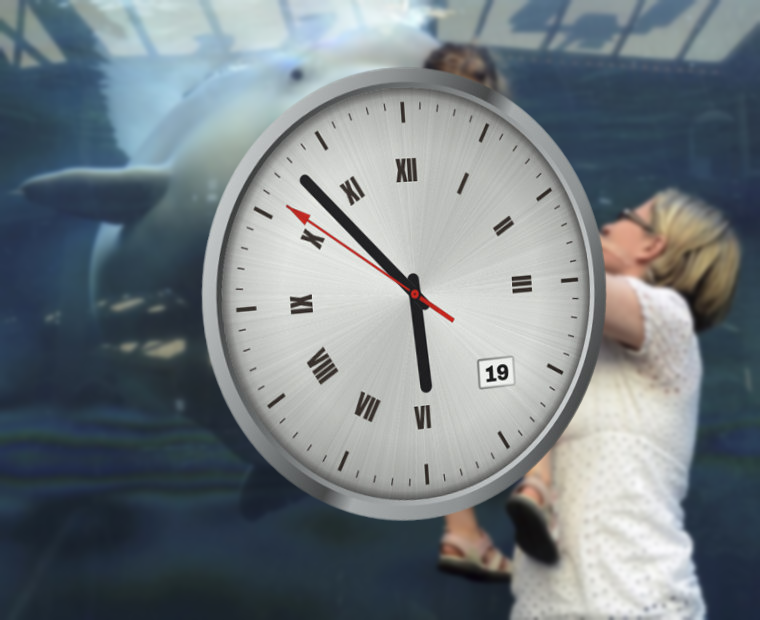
{"hour": 5, "minute": 52, "second": 51}
